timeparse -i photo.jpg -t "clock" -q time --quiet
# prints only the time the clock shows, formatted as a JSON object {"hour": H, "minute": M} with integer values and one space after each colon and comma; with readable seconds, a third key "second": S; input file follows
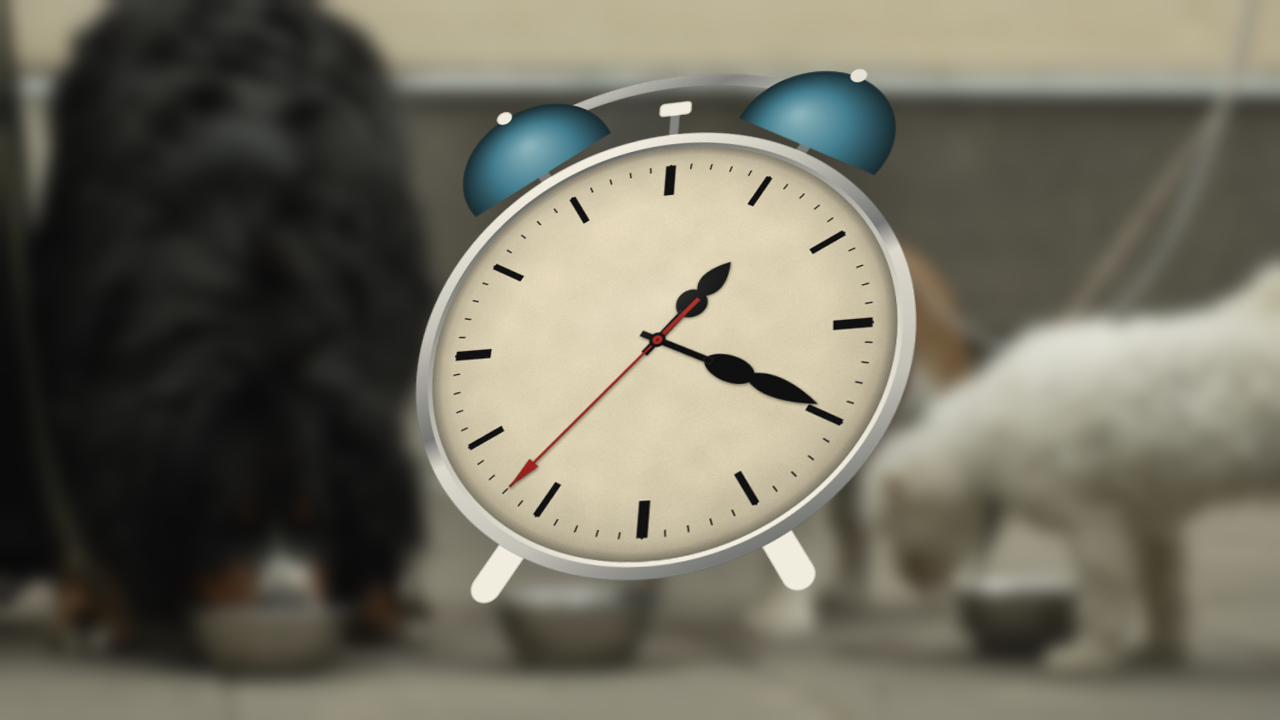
{"hour": 1, "minute": 19, "second": 37}
